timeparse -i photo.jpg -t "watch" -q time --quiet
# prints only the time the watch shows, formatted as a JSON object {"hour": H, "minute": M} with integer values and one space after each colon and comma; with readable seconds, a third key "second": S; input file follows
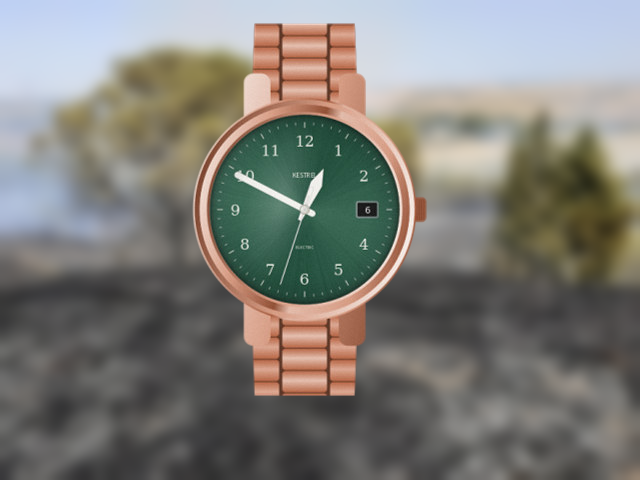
{"hour": 12, "minute": 49, "second": 33}
